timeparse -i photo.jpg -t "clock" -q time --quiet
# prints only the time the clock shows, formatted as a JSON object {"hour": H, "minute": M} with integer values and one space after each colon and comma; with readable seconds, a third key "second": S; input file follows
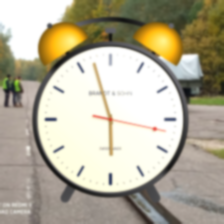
{"hour": 5, "minute": 57, "second": 17}
